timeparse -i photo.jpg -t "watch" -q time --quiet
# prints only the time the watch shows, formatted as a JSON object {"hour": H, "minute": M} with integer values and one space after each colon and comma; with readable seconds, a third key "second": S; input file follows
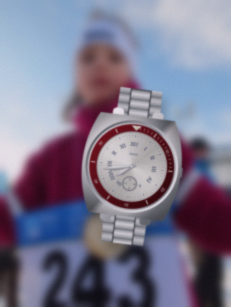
{"hour": 7, "minute": 43}
